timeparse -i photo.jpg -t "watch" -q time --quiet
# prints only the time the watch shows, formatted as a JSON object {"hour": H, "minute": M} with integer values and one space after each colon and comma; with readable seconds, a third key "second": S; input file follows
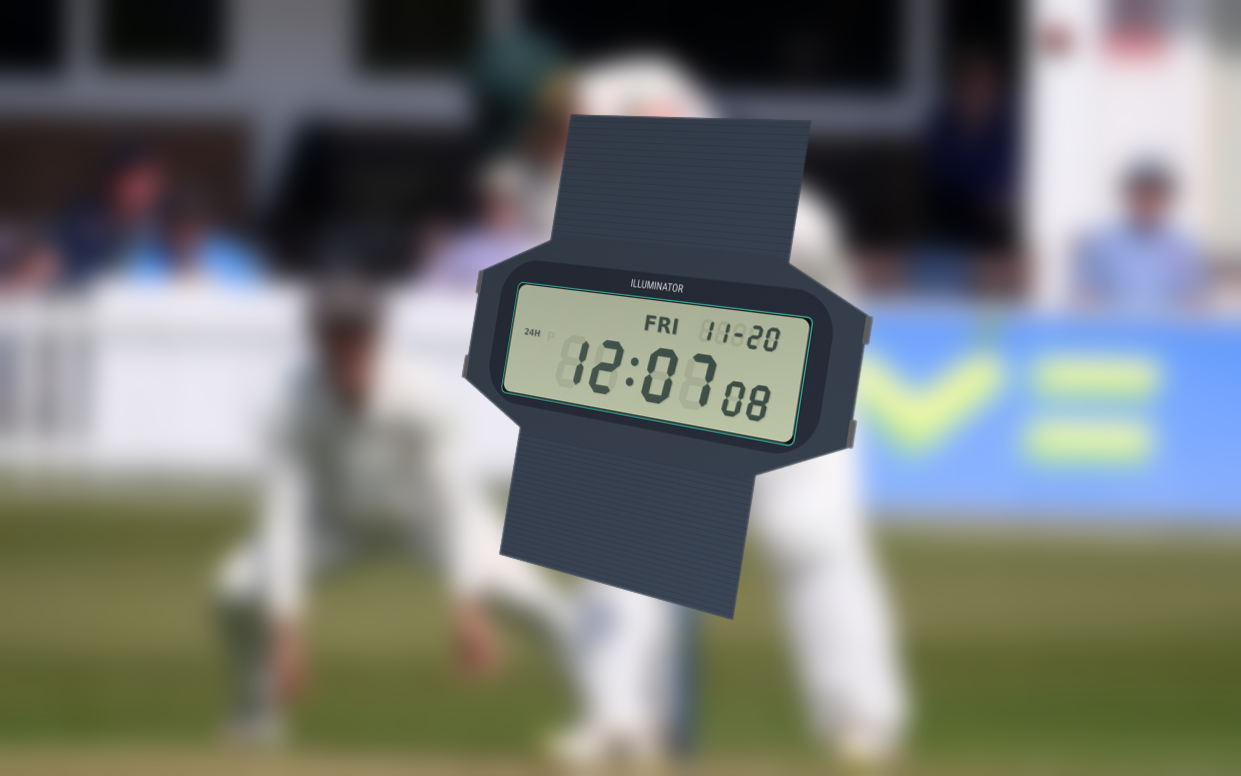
{"hour": 12, "minute": 7, "second": 8}
